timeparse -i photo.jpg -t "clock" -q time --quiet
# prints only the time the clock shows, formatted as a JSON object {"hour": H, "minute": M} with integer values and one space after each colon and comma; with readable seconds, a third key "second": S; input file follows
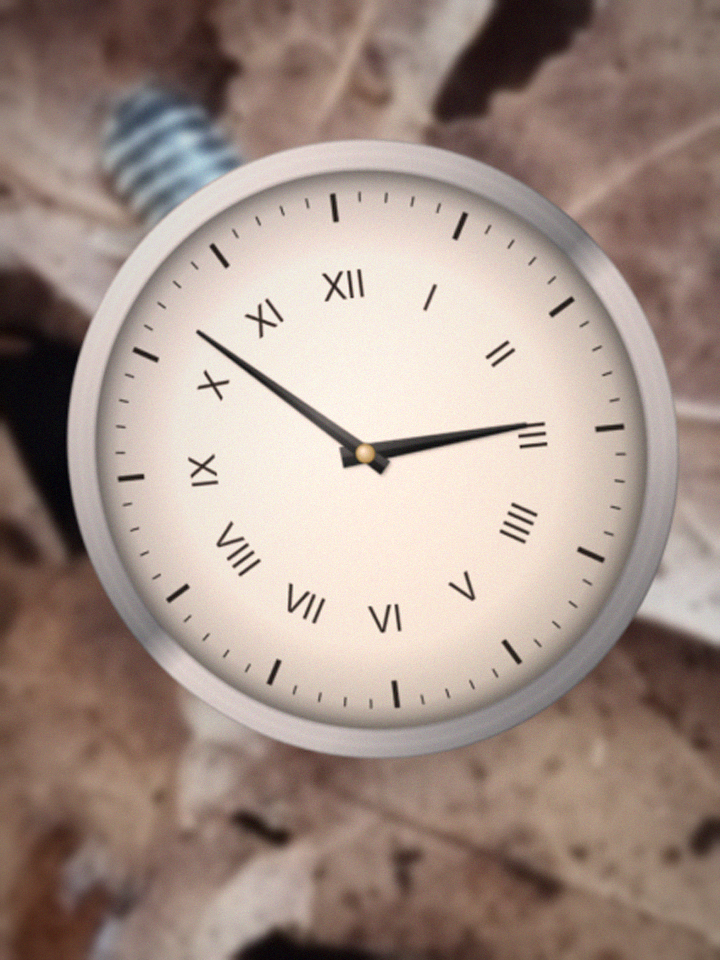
{"hour": 2, "minute": 52}
